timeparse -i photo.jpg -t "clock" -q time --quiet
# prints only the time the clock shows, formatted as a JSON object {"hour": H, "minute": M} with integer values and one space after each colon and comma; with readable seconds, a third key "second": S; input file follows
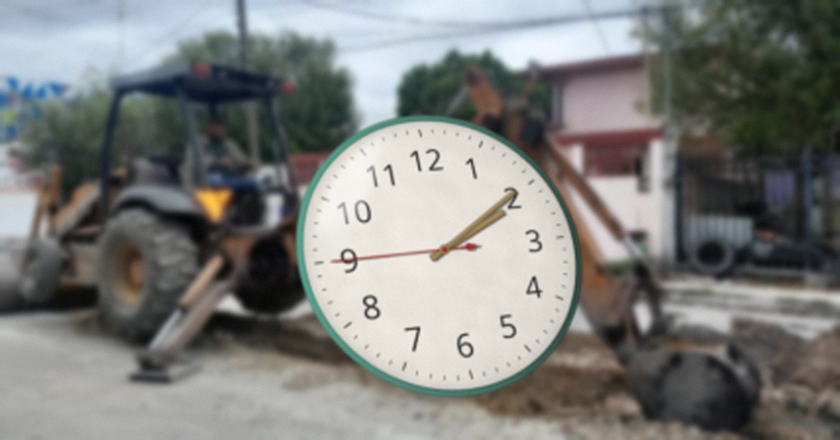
{"hour": 2, "minute": 9, "second": 45}
